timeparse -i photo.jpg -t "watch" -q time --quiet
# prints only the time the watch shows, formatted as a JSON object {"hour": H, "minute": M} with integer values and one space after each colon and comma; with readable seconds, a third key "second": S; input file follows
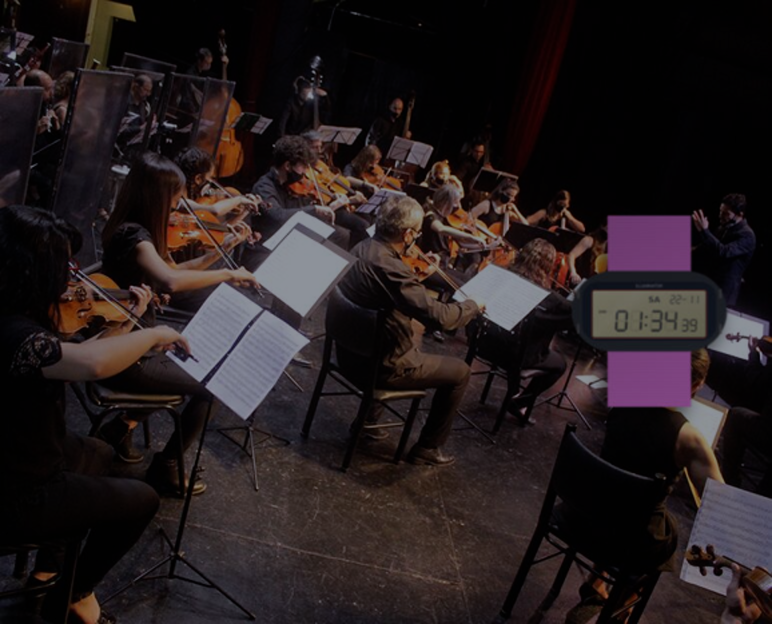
{"hour": 1, "minute": 34, "second": 39}
